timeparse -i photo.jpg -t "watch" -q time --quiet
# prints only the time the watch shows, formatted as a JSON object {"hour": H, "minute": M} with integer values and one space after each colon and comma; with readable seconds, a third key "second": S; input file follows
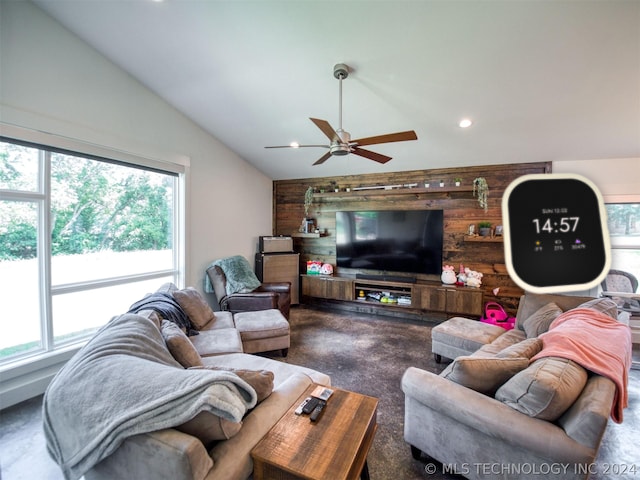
{"hour": 14, "minute": 57}
